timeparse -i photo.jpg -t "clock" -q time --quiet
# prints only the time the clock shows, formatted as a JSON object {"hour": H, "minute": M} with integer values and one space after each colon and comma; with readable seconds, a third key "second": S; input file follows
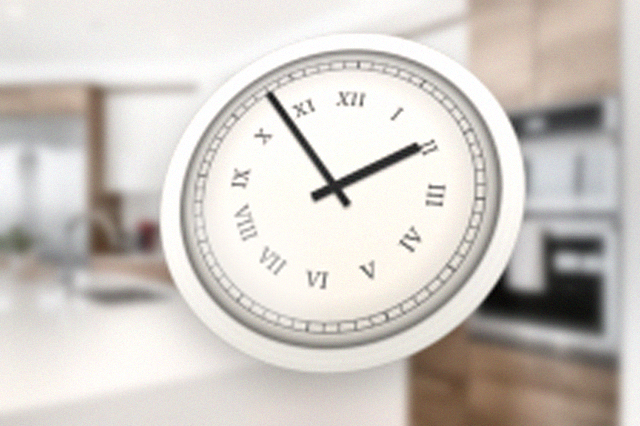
{"hour": 1, "minute": 53}
